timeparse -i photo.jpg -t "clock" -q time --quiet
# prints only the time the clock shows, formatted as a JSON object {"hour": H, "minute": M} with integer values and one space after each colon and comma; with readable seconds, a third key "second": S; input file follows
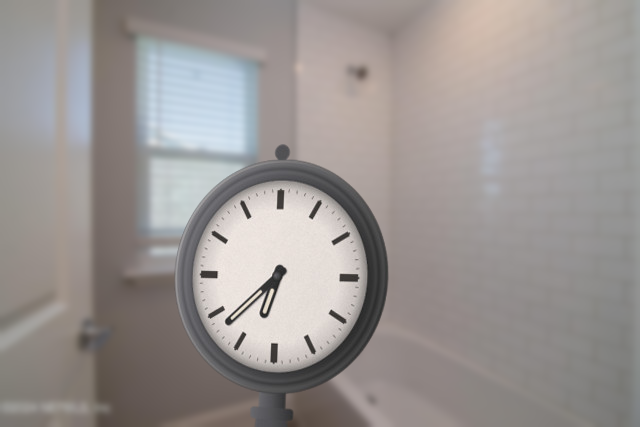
{"hour": 6, "minute": 38}
